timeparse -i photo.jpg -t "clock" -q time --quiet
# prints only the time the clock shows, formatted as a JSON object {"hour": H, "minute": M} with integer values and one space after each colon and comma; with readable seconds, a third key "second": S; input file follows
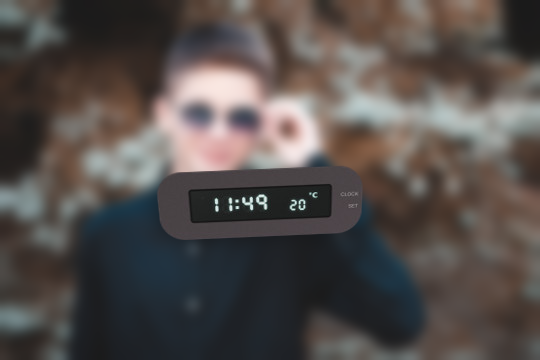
{"hour": 11, "minute": 49}
